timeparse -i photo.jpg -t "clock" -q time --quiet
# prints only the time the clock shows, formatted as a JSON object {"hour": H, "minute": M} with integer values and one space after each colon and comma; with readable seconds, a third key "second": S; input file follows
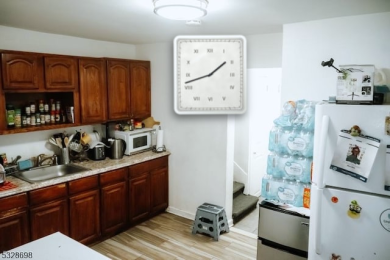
{"hour": 1, "minute": 42}
